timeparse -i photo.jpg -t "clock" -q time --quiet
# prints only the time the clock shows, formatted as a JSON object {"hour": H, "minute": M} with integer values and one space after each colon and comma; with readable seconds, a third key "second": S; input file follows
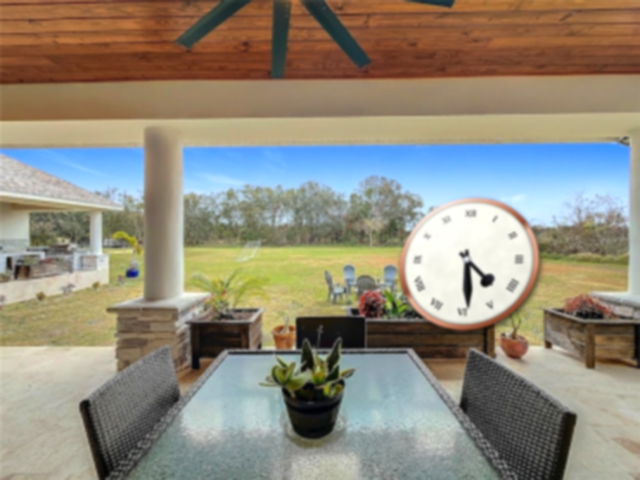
{"hour": 4, "minute": 29}
